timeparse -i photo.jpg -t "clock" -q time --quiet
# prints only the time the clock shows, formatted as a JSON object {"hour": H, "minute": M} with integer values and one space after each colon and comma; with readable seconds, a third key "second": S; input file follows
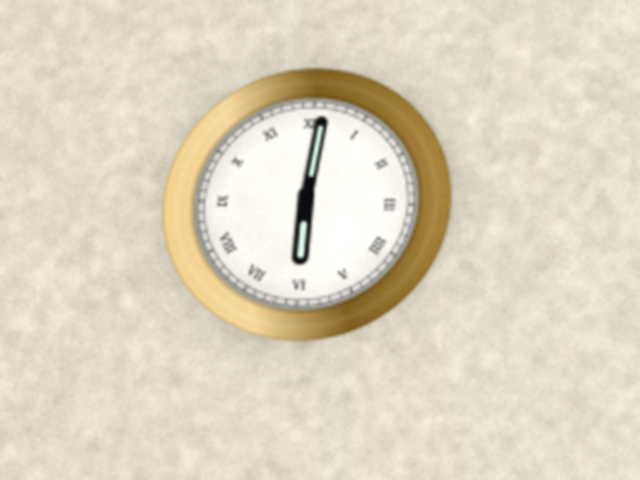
{"hour": 6, "minute": 1}
